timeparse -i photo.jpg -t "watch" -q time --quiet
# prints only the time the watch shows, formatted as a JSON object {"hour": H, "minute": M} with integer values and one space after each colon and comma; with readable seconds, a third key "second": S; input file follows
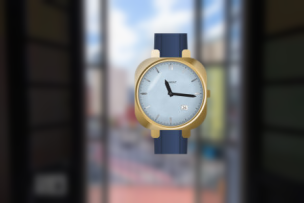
{"hour": 11, "minute": 16}
